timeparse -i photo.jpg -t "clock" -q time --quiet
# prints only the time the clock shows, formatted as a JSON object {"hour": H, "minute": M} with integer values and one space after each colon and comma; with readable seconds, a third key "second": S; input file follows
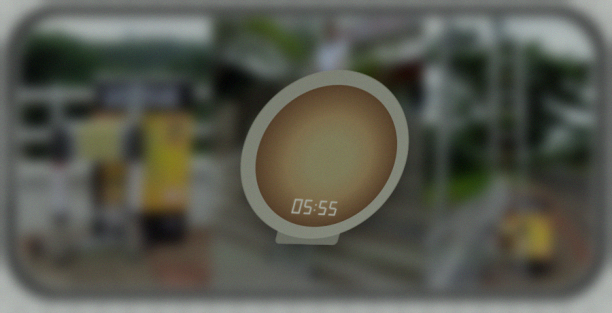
{"hour": 5, "minute": 55}
